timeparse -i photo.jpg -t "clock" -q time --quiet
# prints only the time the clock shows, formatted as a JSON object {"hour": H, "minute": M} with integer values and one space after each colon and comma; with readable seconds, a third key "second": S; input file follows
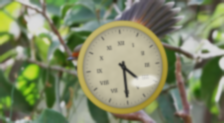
{"hour": 4, "minute": 30}
